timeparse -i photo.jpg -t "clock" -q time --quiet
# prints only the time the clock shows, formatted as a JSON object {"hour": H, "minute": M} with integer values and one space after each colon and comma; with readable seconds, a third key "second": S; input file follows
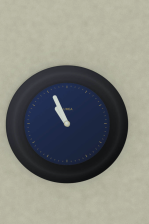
{"hour": 10, "minute": 56}
